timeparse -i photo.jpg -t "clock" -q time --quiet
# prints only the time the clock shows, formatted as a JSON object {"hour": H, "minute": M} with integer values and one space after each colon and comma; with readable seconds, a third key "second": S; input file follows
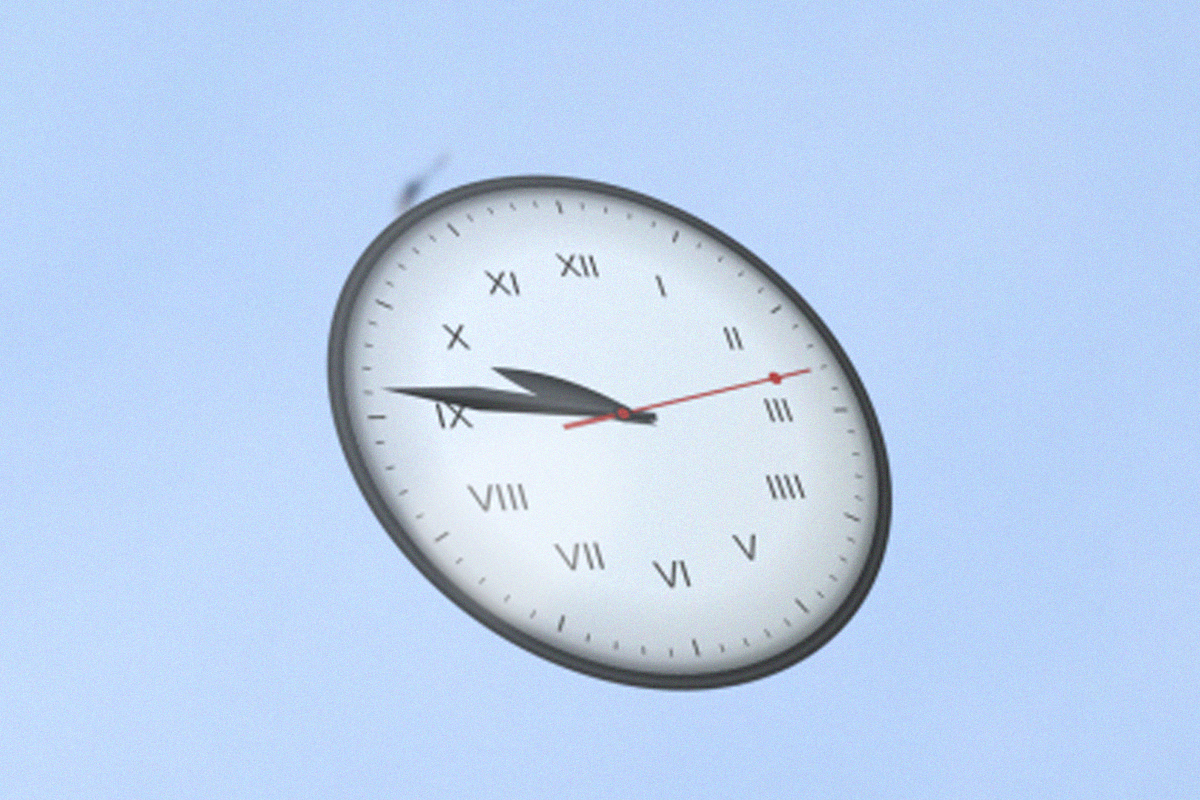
{"hour": 9, "minute": 46, "second": 13}
